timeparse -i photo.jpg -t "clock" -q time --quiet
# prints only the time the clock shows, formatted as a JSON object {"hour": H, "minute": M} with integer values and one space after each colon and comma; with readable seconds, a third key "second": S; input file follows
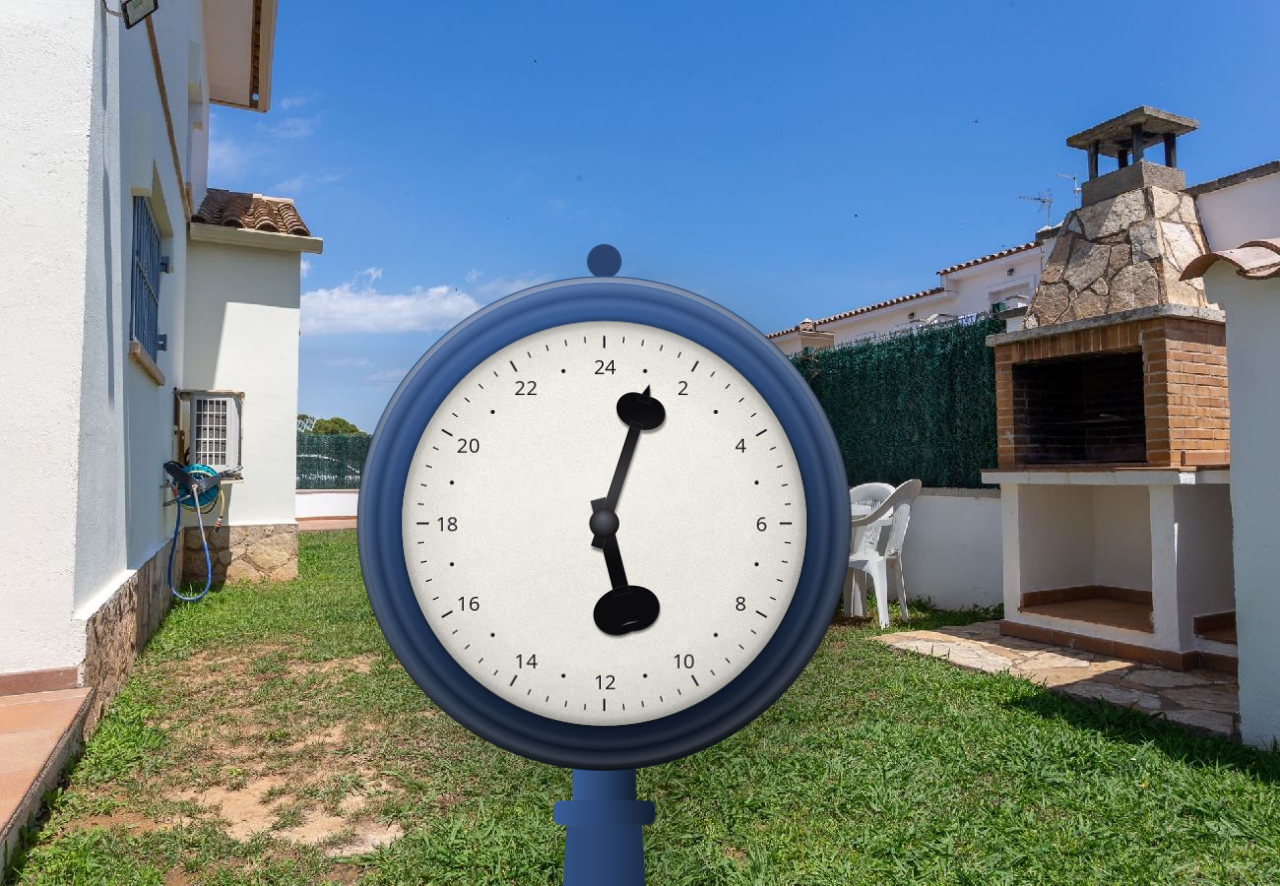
{"hour": 11, "minute": 3}
